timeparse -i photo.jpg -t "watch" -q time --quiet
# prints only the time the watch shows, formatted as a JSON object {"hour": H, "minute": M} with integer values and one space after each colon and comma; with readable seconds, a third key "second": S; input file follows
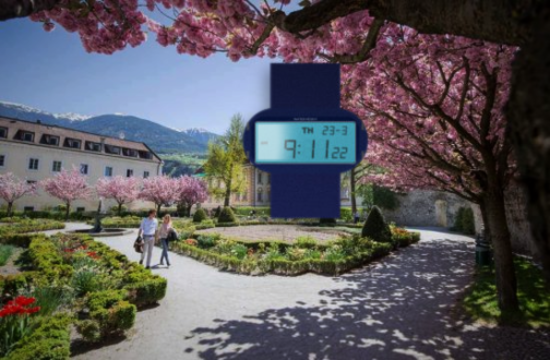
{"hour": 9, "minute": 11, "second": 22}
